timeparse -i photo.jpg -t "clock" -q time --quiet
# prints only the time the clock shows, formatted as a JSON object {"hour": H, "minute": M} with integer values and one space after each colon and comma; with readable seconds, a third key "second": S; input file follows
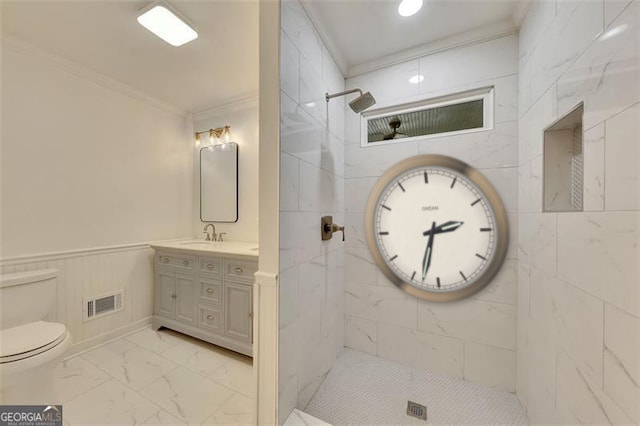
{"hour": 2, "minute": 33}
